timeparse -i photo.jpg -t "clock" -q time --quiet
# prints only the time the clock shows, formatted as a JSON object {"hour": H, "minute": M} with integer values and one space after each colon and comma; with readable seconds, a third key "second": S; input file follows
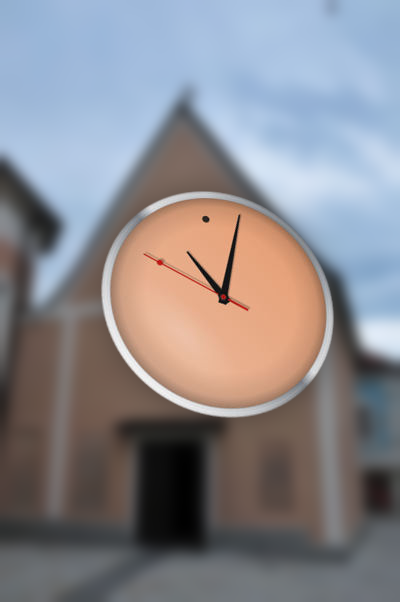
{"hour": 11, "minute": 3, "second": 51}
